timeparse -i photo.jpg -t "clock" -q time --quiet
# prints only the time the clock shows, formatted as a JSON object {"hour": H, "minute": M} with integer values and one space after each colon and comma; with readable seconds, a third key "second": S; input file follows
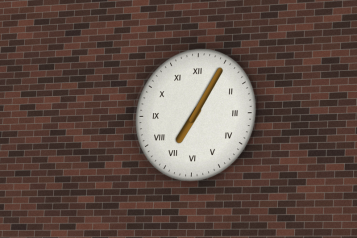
{"hour": 7, "minute": 5}
